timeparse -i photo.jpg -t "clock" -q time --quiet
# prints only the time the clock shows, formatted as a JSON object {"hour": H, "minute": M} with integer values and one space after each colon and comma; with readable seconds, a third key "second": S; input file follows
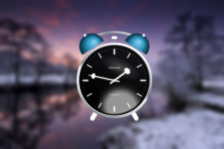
{"hour": 1, "minute": 47}
